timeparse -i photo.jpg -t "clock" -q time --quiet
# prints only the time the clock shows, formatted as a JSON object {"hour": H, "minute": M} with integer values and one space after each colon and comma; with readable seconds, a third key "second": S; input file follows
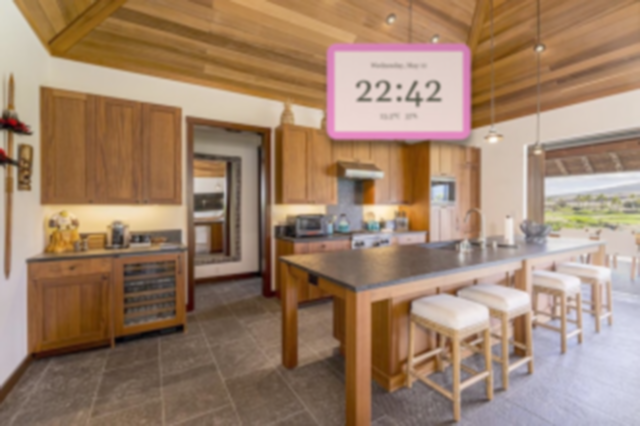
{"hour": 22, "minute": 42}
